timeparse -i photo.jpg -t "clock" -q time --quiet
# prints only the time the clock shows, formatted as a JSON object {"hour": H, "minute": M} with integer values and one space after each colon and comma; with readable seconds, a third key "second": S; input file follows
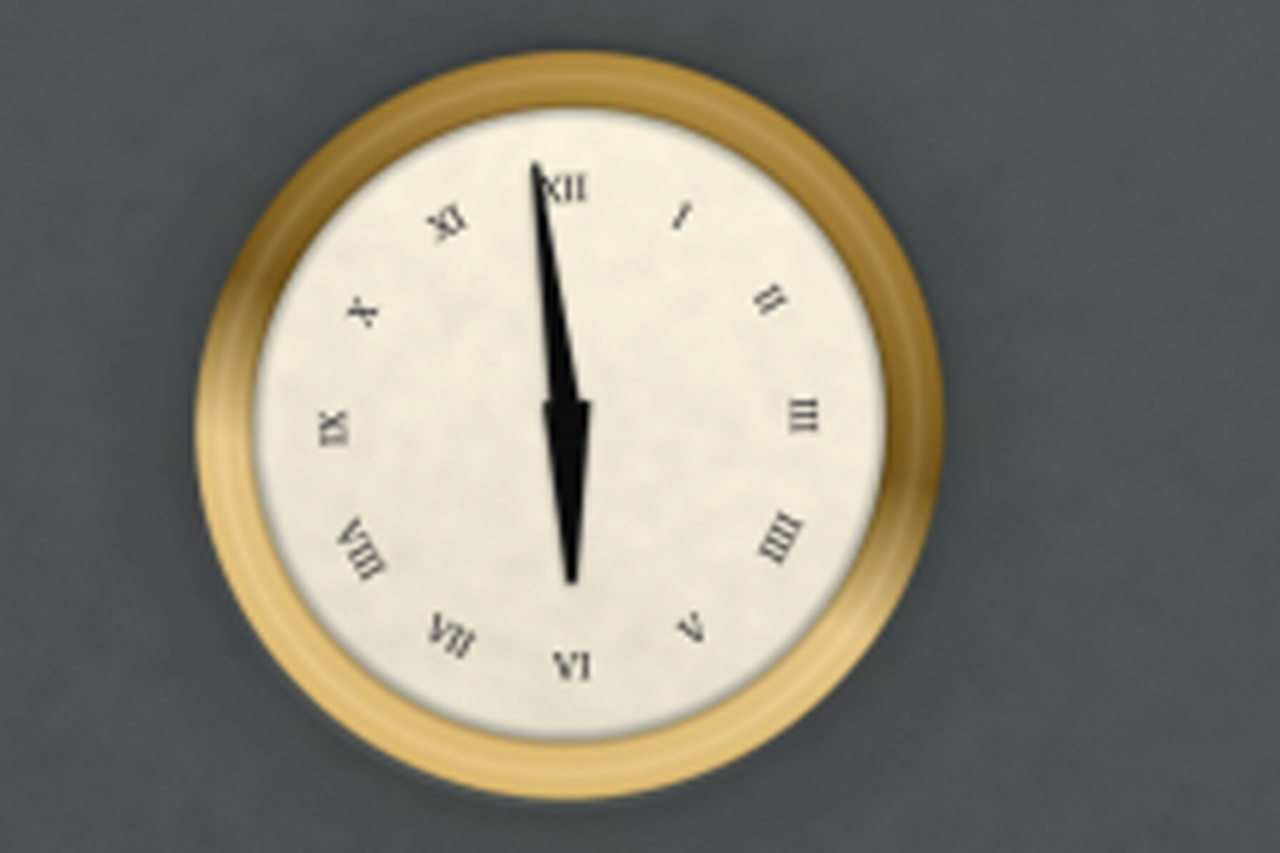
{"hour": 5, "minute": 59}
